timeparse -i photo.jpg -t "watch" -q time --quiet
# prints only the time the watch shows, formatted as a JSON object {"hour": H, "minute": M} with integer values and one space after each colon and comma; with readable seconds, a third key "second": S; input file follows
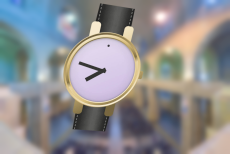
{"hour": 7, "minute": 47}
